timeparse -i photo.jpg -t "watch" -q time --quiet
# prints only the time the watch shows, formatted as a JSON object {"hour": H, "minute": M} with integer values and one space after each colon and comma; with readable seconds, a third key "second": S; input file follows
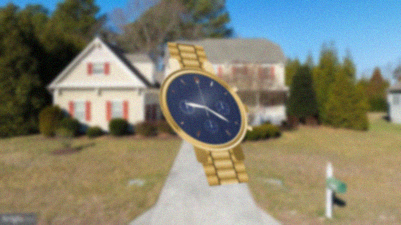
{"hour": 9, "minute": 21}
